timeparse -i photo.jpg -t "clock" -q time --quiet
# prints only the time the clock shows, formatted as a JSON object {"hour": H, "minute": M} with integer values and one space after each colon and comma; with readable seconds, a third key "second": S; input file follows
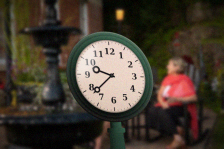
{"hour": 9, "minute": 38}
